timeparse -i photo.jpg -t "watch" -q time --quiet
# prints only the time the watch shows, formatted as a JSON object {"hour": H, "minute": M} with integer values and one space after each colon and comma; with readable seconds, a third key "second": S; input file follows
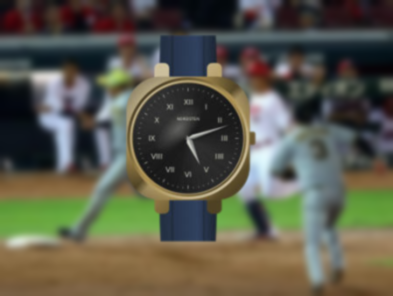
{"hour": 5, "minute": 12}
